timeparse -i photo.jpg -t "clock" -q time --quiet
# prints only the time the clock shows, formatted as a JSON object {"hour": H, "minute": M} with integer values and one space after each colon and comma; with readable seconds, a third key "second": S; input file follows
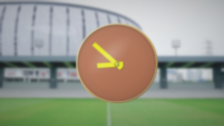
{"hour": 8, "minute": 52}
